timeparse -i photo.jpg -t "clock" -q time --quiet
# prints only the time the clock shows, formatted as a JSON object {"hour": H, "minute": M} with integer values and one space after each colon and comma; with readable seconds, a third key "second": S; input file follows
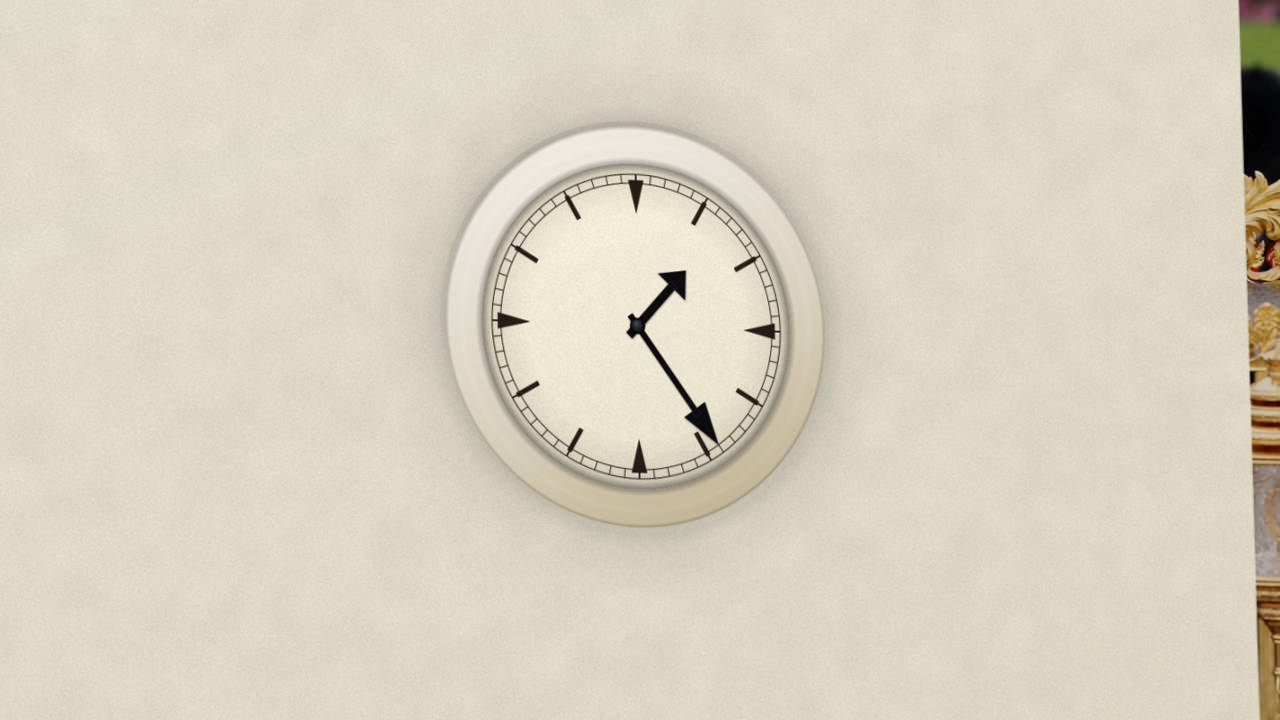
{"hour": 1, "minute": 24}
